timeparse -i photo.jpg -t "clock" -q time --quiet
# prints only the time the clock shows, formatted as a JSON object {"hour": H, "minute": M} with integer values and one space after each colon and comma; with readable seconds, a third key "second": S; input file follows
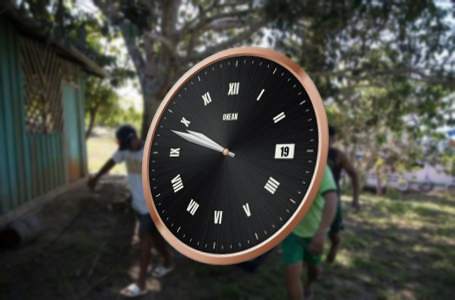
{"hour": 9, "minute": 48}
